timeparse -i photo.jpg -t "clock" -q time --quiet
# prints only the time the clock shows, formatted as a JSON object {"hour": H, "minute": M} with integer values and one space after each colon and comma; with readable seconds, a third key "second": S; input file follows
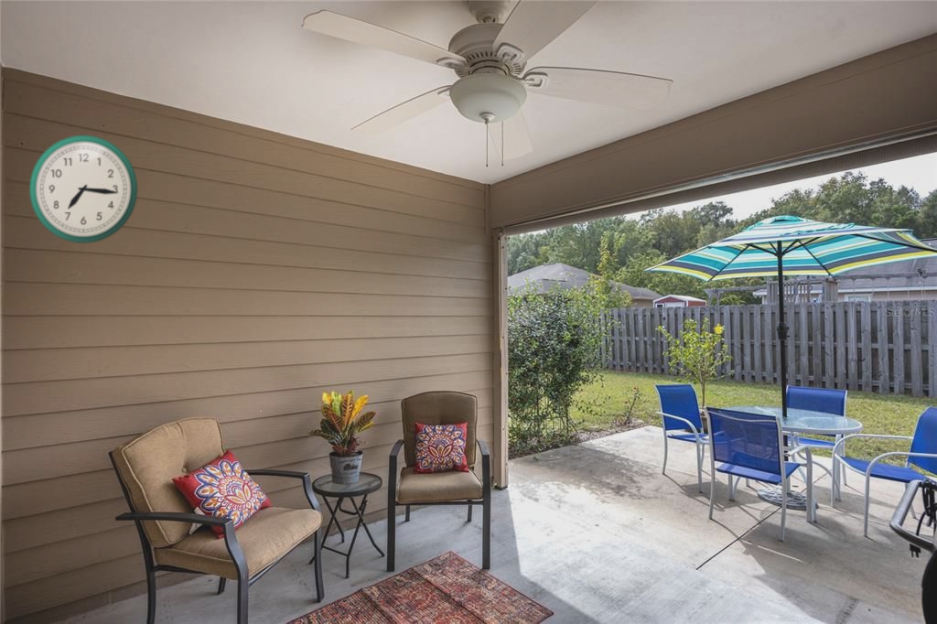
{"hour": 7, "minute": 16}
